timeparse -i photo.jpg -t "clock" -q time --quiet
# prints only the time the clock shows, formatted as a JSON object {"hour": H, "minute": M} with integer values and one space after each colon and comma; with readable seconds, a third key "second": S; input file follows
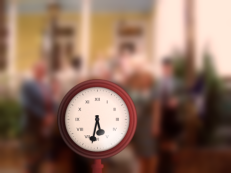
{"hour": 5, "minute": 32}
